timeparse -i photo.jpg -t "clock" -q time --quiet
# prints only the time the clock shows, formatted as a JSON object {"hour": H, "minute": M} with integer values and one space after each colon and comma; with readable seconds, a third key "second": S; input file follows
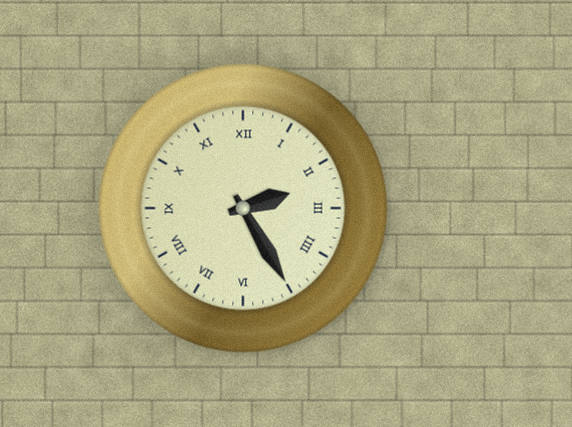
{"hour": 2, "minute": 25}
